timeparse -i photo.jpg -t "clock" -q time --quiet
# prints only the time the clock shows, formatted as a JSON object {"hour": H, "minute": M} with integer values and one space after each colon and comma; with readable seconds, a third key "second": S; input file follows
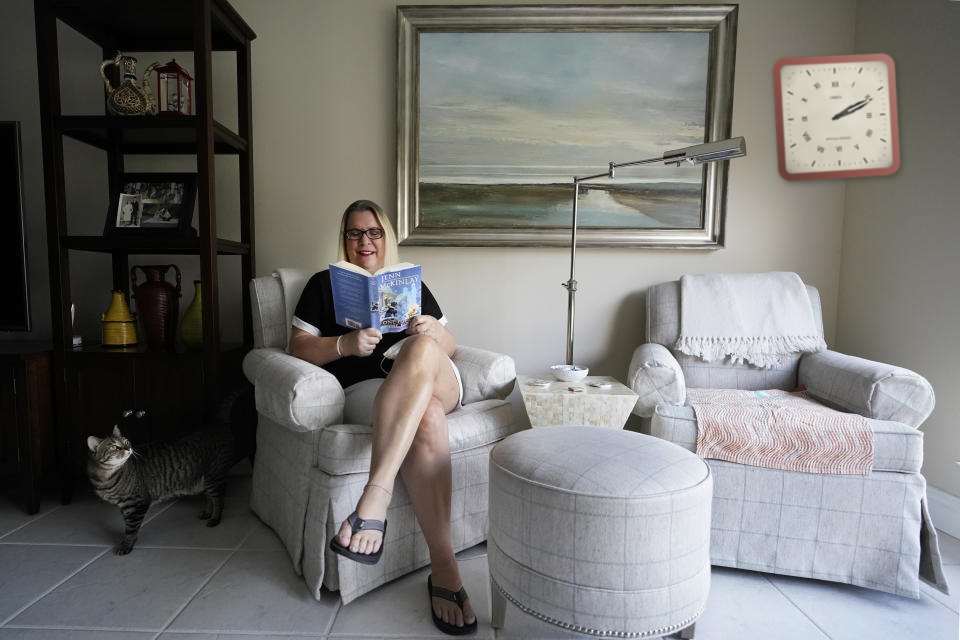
{"hour": 2, "minute": 11}
